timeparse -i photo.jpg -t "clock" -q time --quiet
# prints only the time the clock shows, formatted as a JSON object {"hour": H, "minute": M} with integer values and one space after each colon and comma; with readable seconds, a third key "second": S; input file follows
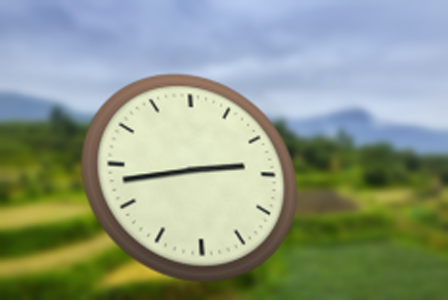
{"hour": 2, "minute": 43}
